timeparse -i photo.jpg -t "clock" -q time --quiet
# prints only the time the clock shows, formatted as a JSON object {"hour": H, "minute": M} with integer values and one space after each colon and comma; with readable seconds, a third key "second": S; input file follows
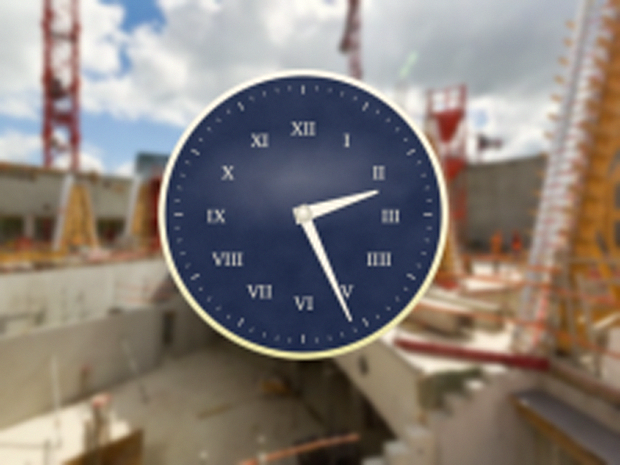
{"hour": 2, "minute": 26}
